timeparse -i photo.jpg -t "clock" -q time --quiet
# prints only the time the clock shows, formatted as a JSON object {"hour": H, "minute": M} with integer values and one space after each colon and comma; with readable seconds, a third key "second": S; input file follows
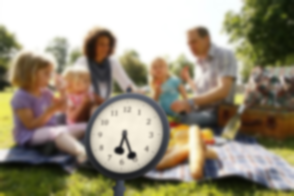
{"hour": 6, "minute": 26}
